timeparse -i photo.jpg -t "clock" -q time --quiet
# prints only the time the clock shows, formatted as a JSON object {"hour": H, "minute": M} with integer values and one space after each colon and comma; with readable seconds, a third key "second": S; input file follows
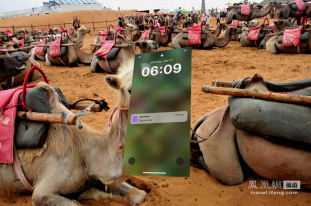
{"hour": 6, "minute": 9}
